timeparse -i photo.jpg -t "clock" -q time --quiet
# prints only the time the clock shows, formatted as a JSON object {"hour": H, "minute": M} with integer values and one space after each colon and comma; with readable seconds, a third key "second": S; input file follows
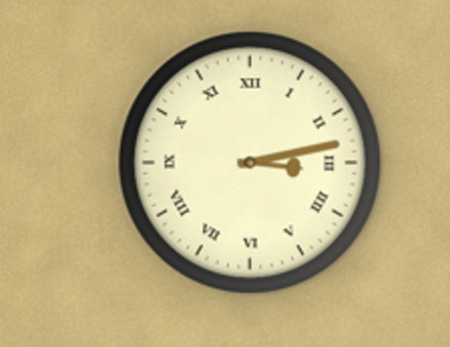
{"hour": 3, "minute": 13}
